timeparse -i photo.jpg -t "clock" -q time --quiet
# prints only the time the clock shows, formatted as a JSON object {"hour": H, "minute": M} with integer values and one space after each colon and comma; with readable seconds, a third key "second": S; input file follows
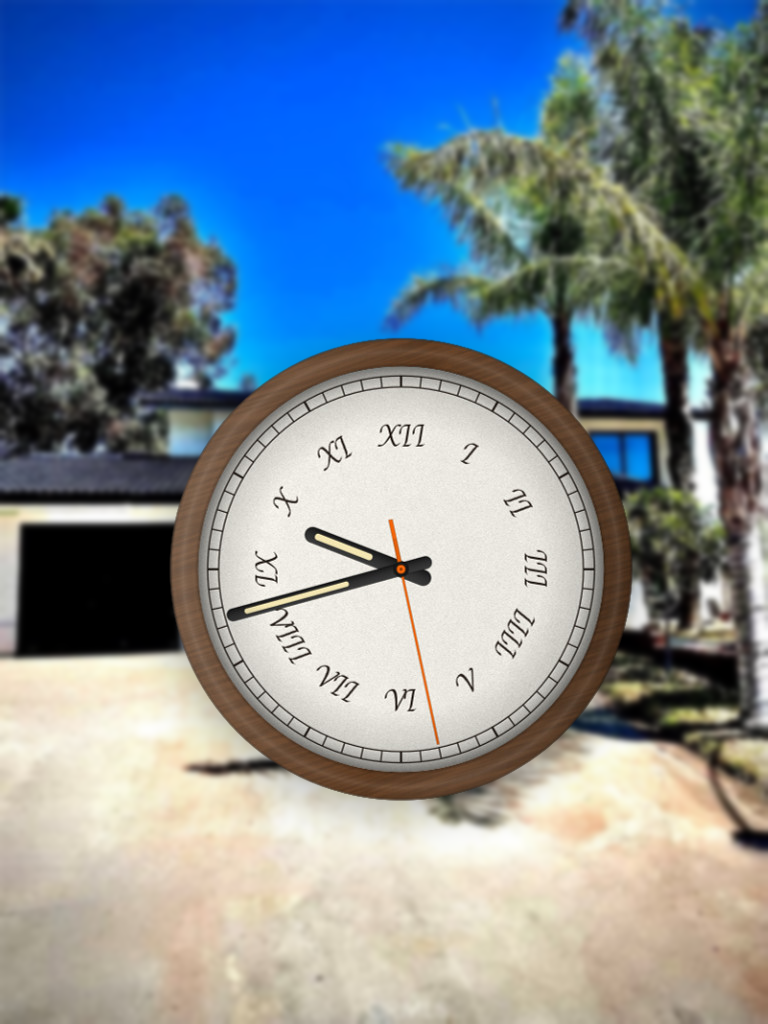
{"hour": 9, "minute": 42, "second": 28}
